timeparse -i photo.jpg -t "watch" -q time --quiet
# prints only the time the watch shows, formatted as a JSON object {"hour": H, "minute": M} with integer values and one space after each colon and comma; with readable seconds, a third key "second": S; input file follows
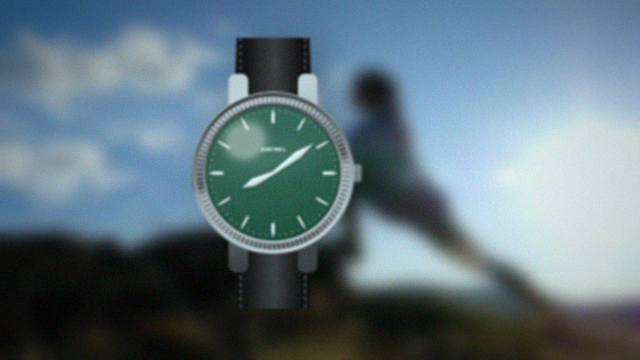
{"hour": 8, "minute": 9}
